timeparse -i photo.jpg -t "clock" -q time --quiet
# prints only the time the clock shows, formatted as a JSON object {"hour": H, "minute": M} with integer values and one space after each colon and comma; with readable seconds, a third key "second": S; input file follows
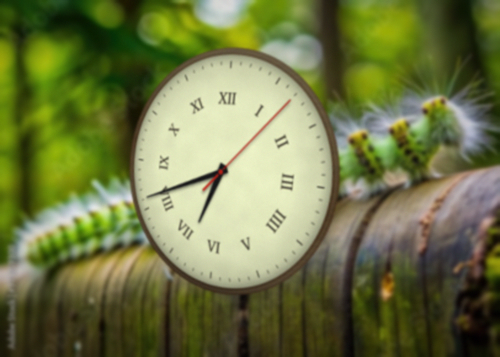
{"hour": 6, "minute": 41, "second": 7}
